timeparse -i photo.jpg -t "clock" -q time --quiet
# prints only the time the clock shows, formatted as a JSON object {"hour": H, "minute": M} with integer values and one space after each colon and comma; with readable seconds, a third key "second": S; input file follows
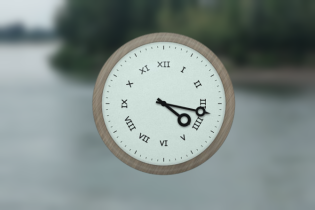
{"hour": 4, "minute": 17}
